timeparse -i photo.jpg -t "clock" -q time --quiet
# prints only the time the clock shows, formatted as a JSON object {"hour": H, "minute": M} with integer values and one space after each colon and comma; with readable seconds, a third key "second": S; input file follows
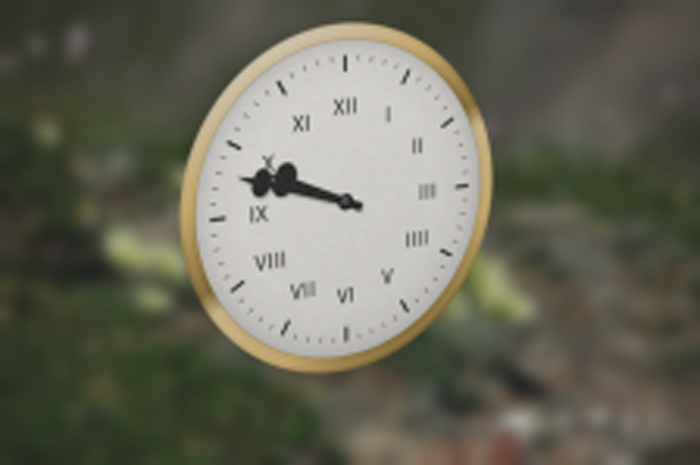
{"hour": 9, "minute": 48}
